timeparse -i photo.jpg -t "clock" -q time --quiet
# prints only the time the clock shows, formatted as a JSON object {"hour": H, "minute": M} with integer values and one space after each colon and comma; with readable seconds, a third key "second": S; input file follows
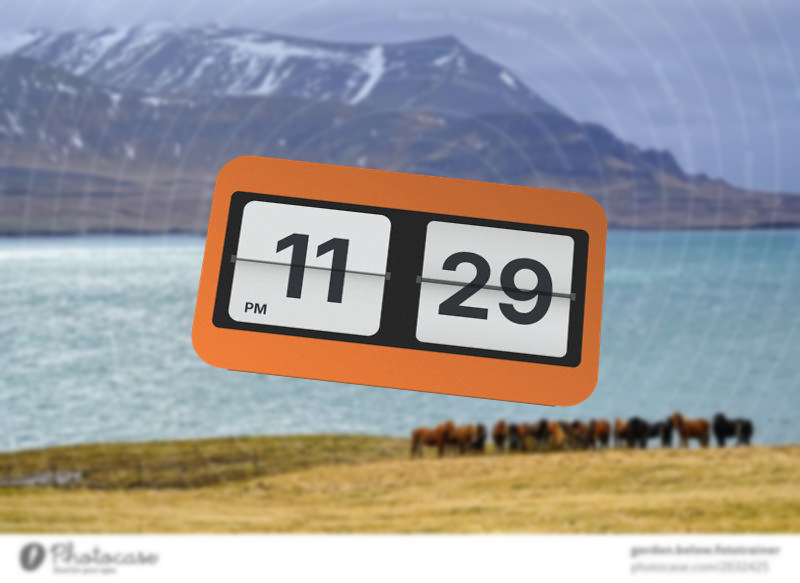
{"hour": 11, "minute": 29}
